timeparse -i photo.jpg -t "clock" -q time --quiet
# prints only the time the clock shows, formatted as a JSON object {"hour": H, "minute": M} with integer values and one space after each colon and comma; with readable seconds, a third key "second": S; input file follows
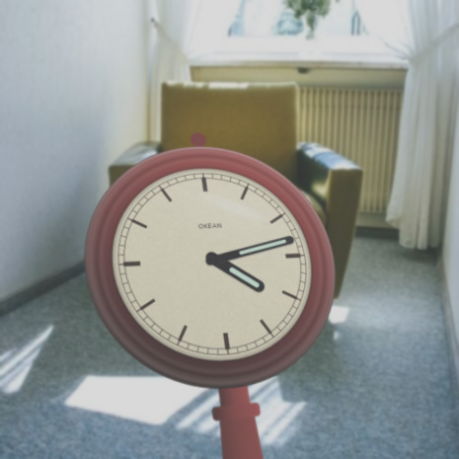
{"hour": 4, "minute": 13}
